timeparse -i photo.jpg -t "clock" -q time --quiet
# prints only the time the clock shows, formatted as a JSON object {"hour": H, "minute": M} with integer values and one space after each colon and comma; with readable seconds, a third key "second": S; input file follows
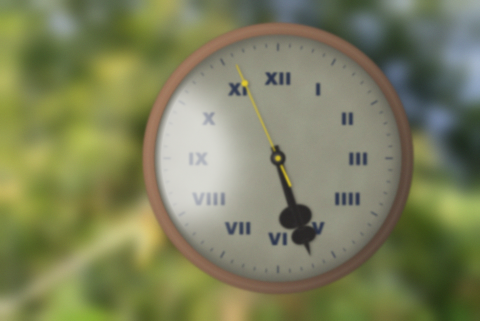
{"hour": 5, "minute": 26, "second": 56}
